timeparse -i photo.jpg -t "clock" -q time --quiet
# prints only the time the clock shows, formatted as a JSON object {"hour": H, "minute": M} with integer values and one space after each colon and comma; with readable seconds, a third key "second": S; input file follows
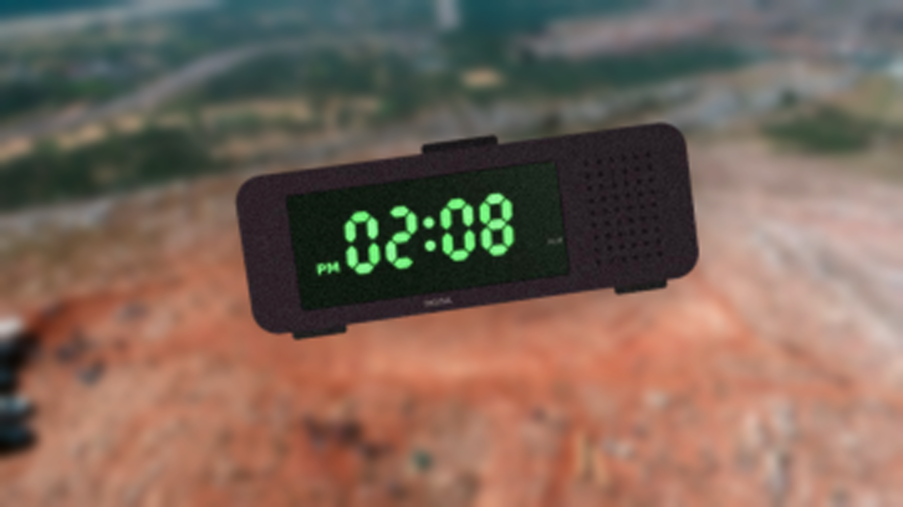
{"hour": 2, "minute": 8}
